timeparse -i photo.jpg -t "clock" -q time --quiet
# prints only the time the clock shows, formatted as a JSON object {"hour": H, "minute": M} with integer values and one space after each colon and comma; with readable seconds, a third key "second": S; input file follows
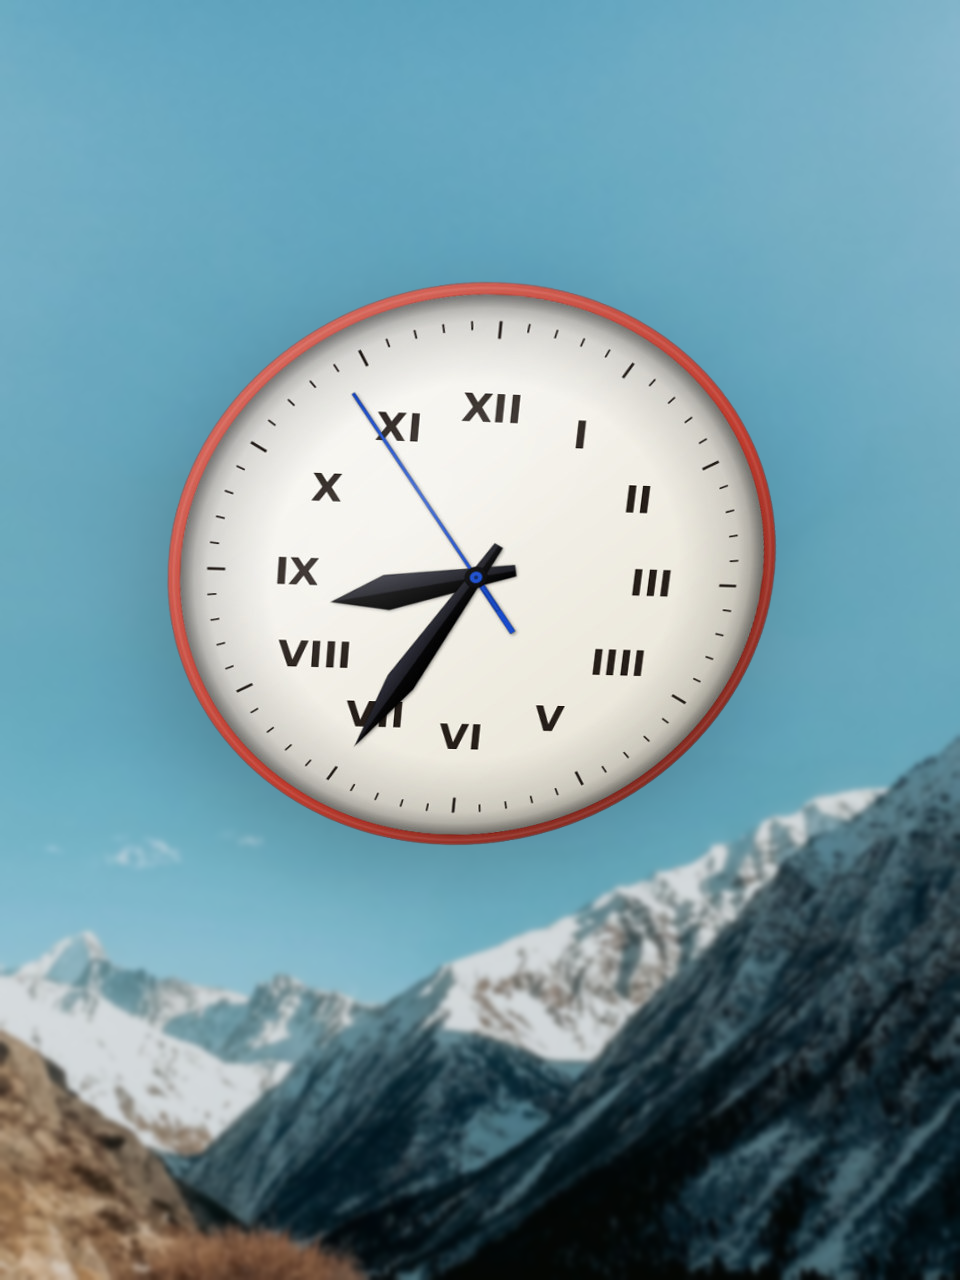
{"hour": 8, "minute": 34, "second": 54}
